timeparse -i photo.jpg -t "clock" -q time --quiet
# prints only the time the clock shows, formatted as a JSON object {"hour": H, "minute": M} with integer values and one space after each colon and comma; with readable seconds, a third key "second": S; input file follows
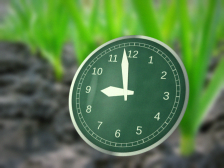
{"hour": 8, "minute": 58}
